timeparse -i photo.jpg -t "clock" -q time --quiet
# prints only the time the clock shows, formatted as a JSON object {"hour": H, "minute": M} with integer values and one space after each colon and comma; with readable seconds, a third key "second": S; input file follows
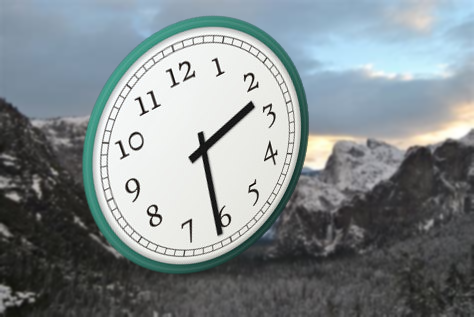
{"hour": 2, "minute": 31}
